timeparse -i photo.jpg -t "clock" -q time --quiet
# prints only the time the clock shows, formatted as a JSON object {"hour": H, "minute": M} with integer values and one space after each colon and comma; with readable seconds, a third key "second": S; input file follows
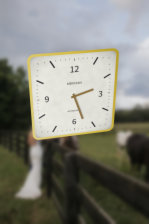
{"hour": 2, "minute": 27}
